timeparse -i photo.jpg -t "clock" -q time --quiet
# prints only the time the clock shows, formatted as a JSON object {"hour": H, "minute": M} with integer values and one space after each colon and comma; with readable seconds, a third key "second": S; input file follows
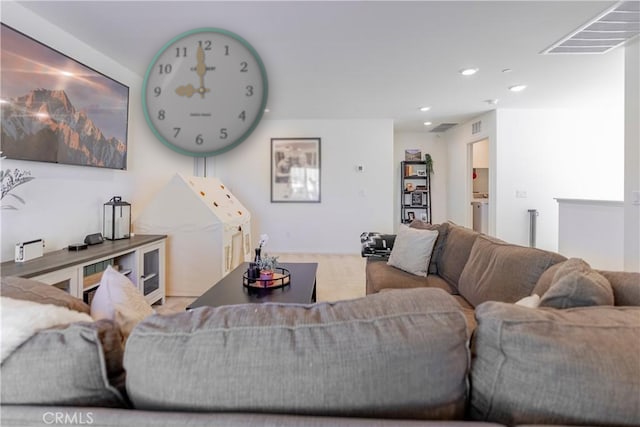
{"hour": 8, "minute": 59}
